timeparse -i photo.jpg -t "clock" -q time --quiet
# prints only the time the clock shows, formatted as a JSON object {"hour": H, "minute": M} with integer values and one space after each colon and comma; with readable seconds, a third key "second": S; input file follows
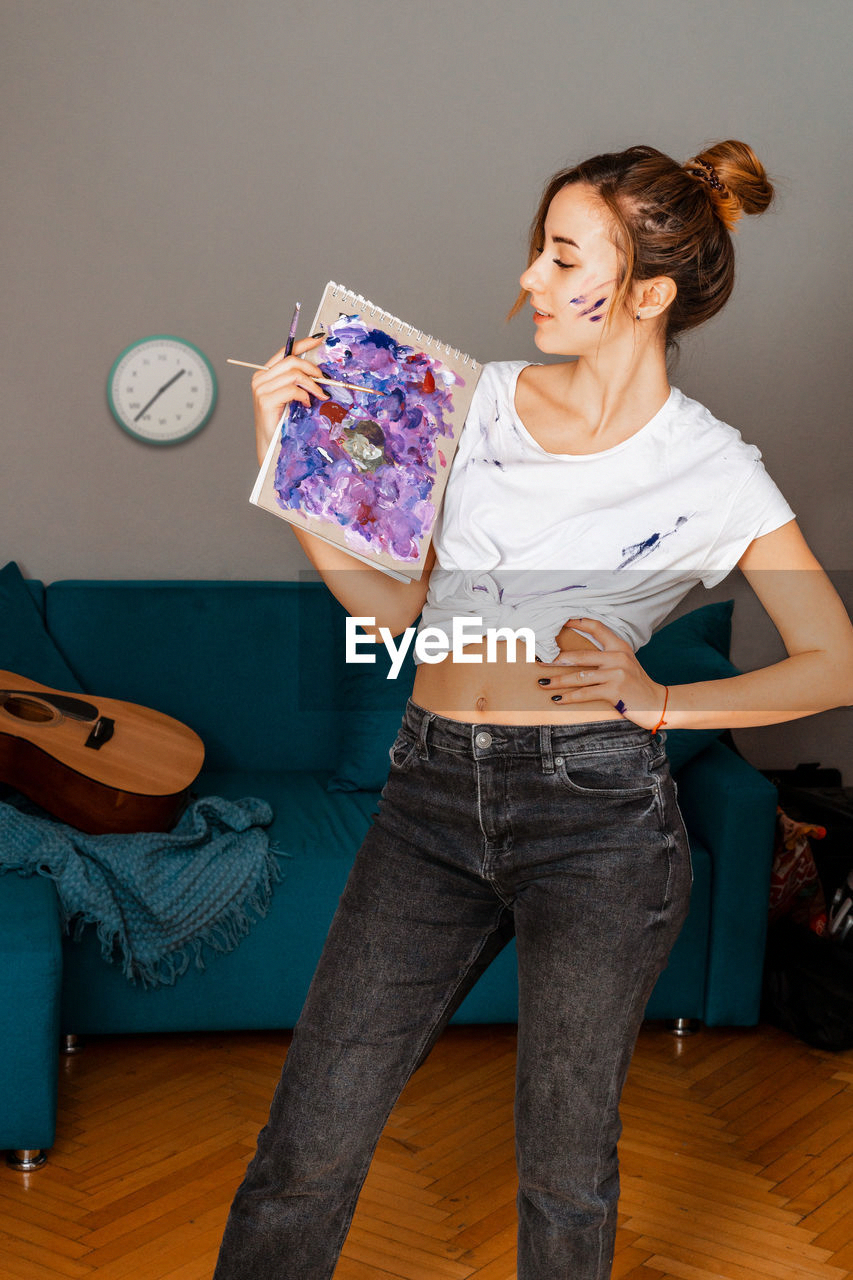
{"hour": 1, "minute": 37}
